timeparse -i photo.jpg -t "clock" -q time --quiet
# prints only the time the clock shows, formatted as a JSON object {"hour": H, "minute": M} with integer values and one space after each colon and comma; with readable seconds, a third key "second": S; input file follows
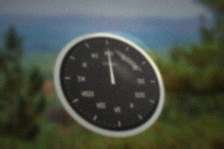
{"hour": 12, "minute": 0}
